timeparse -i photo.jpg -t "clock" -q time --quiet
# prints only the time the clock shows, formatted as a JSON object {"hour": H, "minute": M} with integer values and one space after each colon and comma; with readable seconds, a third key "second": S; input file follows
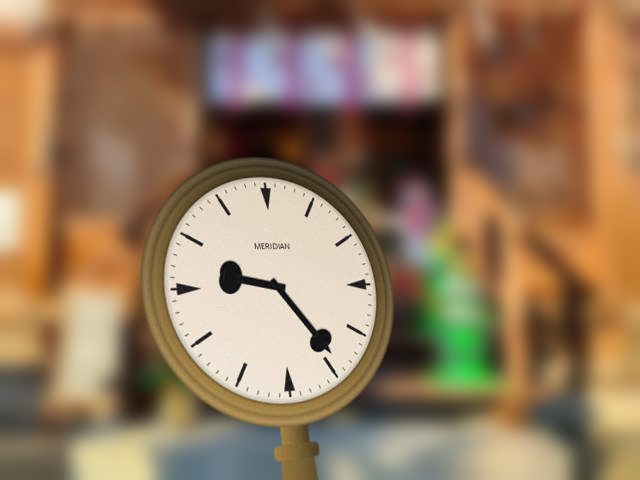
{"hour": 9, "minute": 24}
